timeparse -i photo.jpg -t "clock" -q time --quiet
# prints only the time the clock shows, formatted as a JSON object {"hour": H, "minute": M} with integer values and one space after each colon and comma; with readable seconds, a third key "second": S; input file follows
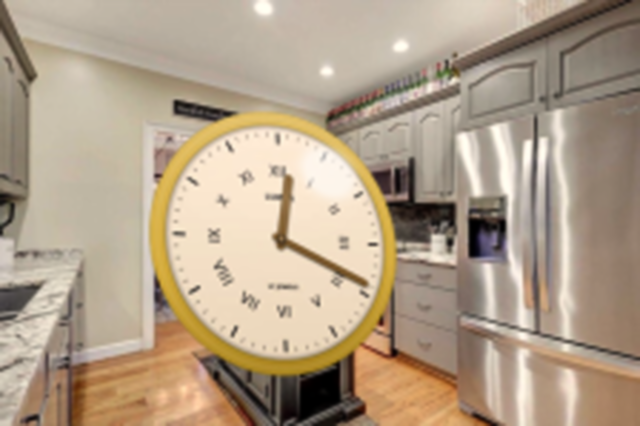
{"hour": 12, "minute": 19}
